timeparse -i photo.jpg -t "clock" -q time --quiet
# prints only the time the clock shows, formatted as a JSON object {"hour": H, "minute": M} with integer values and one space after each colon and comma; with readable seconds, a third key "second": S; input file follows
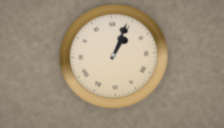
{"hour": 1, "minute": 4}
